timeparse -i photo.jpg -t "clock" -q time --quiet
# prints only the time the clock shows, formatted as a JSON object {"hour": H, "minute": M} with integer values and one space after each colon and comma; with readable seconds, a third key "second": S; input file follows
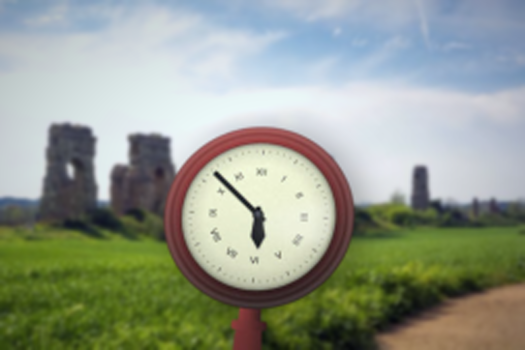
{"hour": 5, "minute": 52}
